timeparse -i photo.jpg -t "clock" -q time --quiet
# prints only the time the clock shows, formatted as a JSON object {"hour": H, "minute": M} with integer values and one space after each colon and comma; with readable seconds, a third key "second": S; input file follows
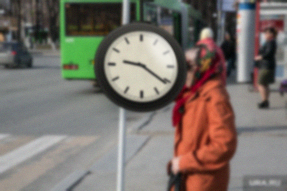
{"hour": 9, "minute": 21}
